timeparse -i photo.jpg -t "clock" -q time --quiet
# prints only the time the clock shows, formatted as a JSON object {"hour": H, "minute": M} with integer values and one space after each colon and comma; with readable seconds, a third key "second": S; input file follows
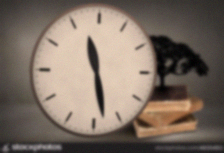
{"hour": 11, "minute": 28}
